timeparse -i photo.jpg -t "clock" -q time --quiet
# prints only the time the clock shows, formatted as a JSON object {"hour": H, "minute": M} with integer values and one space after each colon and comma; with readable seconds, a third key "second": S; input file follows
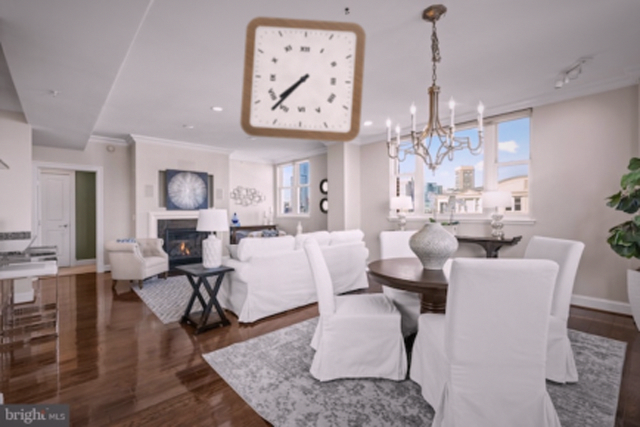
{"hour": 7, "minute": 37}
